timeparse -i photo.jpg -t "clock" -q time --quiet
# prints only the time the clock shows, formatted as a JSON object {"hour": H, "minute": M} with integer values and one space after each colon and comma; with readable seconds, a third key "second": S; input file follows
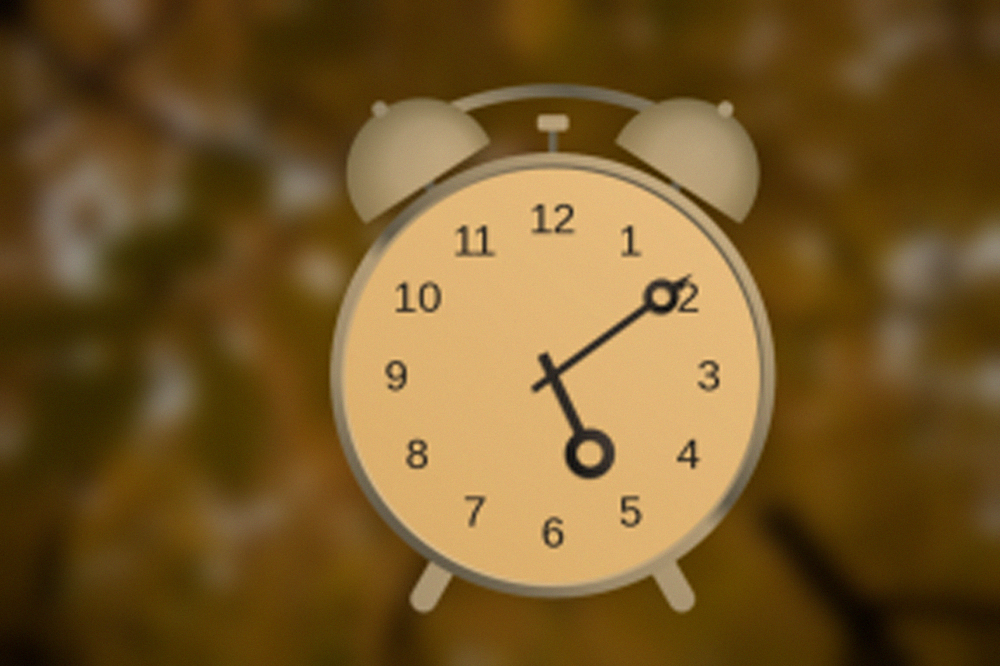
{"hour": 5, "minute": 9}
